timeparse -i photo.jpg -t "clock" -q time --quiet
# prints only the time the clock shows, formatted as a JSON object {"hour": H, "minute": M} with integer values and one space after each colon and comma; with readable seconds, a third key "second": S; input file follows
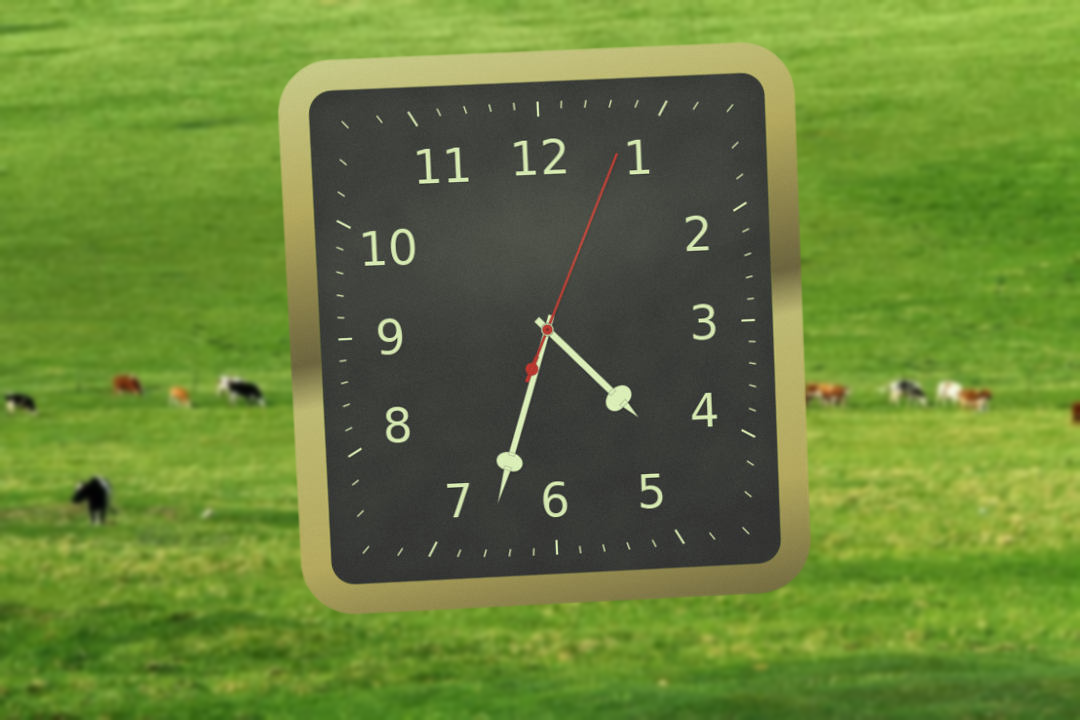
{"hour": 4, "minute": 33, "second": 4}
